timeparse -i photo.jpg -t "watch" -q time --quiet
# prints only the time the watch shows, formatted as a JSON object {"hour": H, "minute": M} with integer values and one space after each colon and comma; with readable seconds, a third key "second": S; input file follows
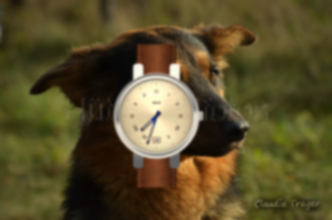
{"hour": 7, "minute": 33}
